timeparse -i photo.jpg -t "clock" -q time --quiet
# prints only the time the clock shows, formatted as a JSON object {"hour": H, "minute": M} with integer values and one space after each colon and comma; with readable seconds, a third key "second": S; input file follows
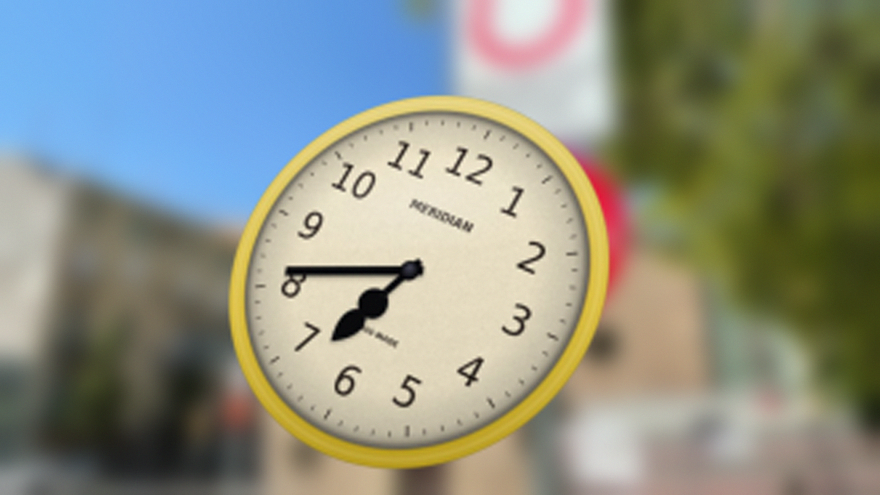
{"hour": 6, "minute": 41}
